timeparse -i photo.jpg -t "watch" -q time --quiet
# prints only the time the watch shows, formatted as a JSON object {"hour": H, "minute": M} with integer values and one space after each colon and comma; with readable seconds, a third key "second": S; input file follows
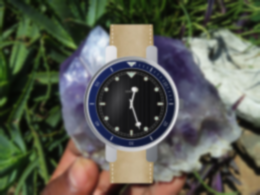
{"hour": 12, "minute": 27}
